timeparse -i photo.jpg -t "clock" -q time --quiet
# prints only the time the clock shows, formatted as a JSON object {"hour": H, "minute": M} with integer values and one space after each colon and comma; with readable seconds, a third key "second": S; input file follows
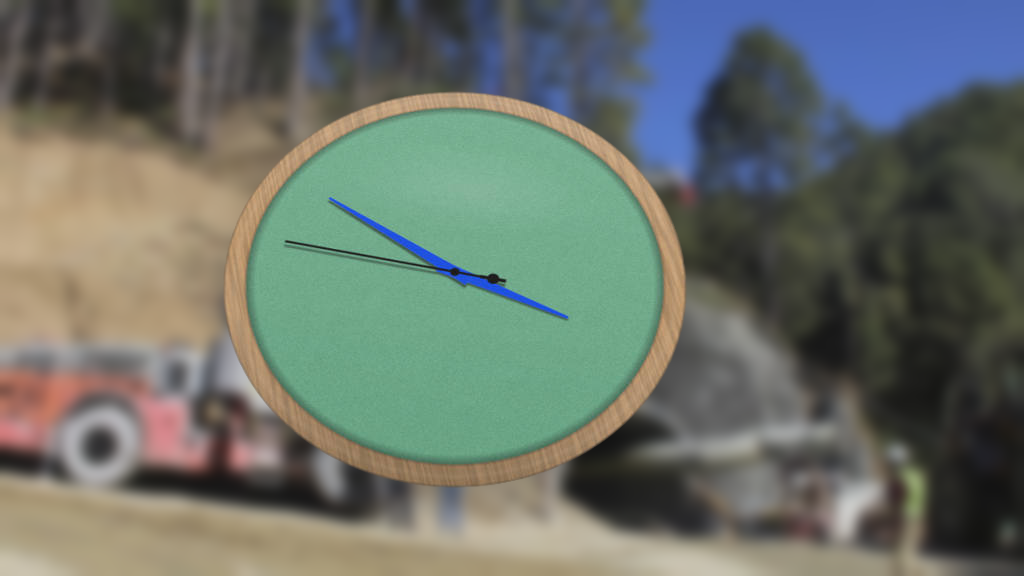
{"hour": 3, "minute": 50, "second": 47}
